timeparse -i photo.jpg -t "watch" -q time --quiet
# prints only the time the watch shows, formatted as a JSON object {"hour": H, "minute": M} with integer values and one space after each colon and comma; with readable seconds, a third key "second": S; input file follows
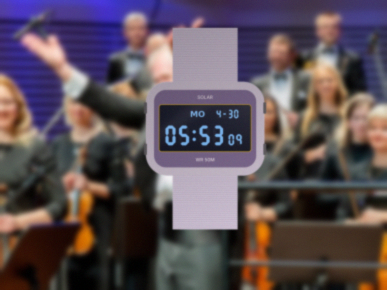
{"hour": 5, "minute": 53, "second": 9}
